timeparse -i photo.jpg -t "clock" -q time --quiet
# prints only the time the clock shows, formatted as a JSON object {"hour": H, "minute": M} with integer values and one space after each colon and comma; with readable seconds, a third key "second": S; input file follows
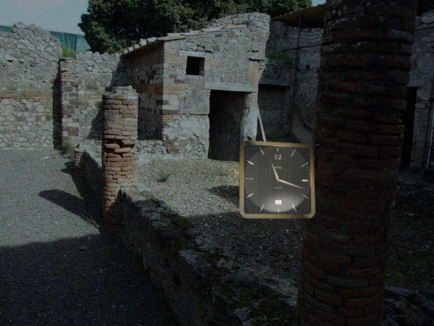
{"hour": 11, "minute": 18}
